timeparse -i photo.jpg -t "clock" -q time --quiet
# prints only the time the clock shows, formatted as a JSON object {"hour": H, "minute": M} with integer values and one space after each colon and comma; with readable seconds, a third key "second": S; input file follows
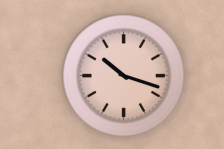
{"hour": 10, "minute": 18}
